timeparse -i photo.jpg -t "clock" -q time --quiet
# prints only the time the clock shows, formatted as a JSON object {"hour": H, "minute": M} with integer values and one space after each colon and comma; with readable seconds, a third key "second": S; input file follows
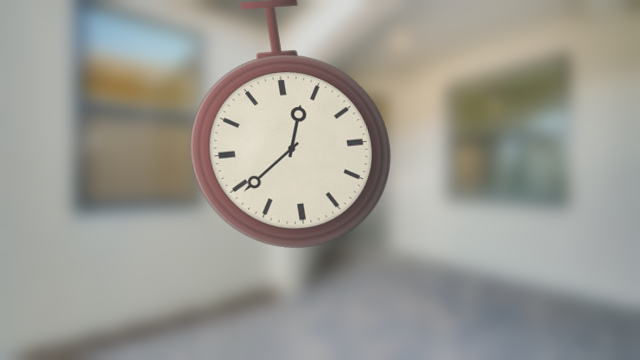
{"hour": 12, "minute": 39}
